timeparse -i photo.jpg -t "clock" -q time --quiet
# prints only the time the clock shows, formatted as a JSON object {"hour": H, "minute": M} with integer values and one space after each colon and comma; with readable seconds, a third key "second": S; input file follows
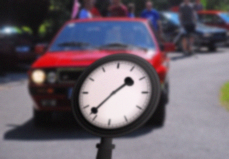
{"hour": 1, "minute": 37}
